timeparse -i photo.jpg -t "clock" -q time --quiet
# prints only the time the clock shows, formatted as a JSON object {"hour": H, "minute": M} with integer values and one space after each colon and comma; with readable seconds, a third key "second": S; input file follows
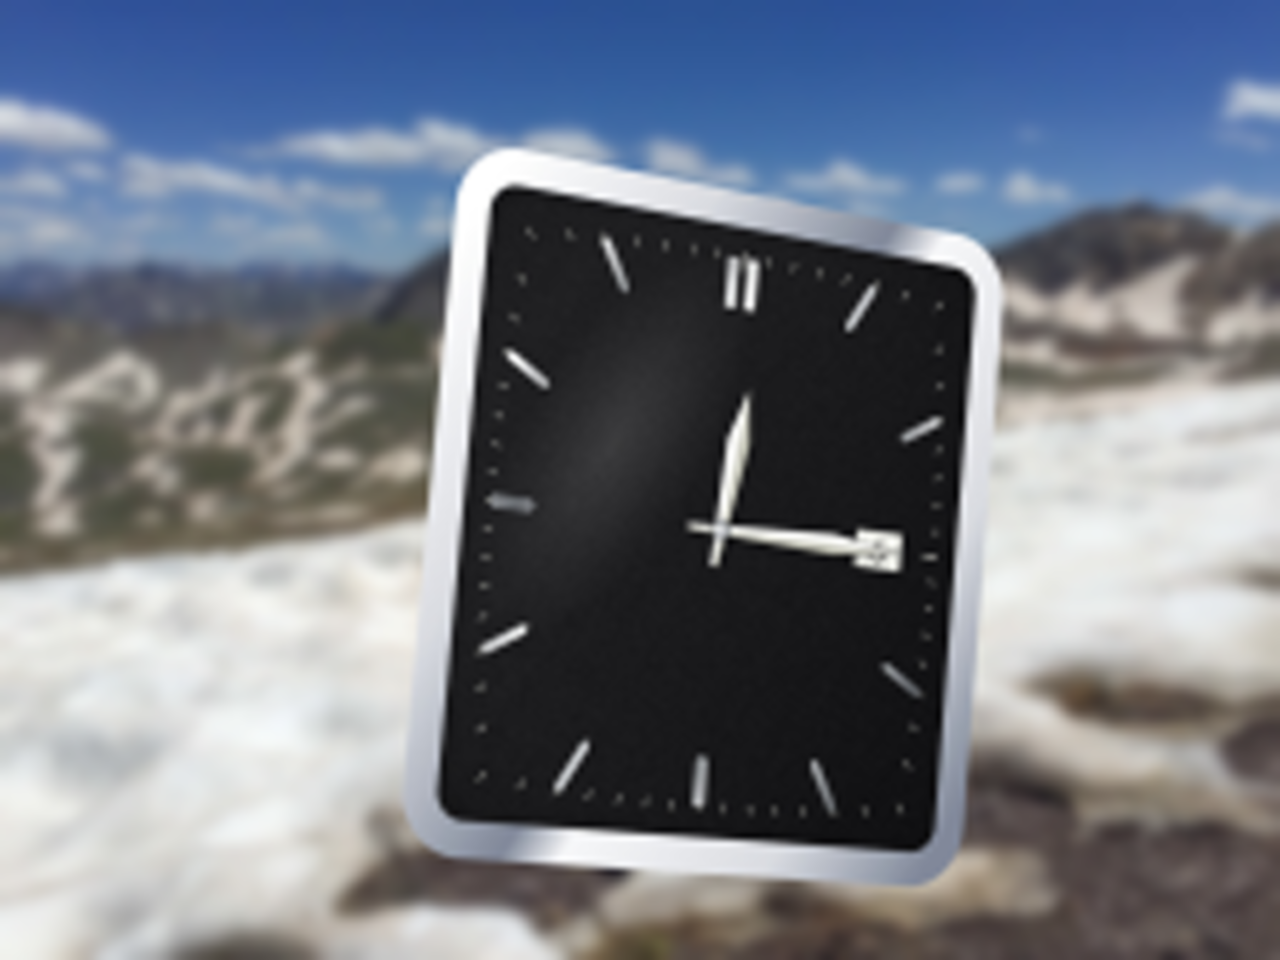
{"hour": 12, "minute": 15}
